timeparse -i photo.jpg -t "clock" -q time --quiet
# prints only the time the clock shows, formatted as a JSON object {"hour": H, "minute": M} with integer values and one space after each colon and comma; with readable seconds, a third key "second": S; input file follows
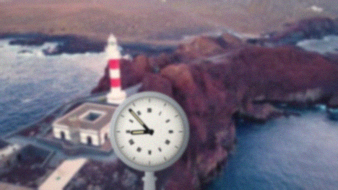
{"hour": 8, "minute": 53}
